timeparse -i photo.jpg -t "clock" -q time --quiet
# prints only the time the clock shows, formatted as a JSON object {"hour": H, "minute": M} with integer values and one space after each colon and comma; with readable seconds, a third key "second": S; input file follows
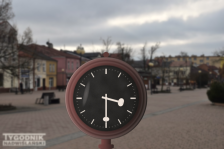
{"hour": 3, "minute": 30}
